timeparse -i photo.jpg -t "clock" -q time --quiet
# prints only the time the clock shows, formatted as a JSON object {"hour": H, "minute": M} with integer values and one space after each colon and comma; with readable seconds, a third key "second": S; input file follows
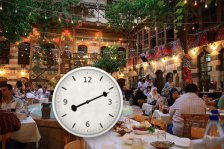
{"hour": 8, "minute": 11}
